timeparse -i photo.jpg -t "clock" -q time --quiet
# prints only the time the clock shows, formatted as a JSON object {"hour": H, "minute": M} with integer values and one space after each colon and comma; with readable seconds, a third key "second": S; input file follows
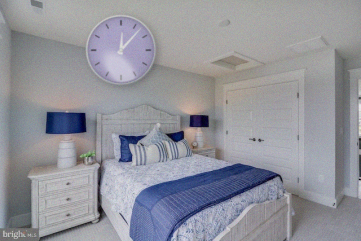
{"hour": 12, "minute": 7}
